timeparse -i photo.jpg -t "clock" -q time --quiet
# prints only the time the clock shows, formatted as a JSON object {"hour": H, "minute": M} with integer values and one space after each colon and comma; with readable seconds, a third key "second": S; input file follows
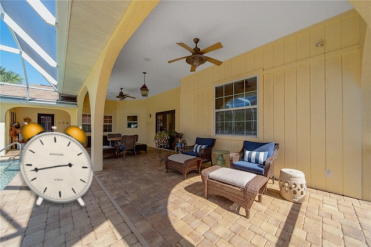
{"hour": 2, "minute": 43}
